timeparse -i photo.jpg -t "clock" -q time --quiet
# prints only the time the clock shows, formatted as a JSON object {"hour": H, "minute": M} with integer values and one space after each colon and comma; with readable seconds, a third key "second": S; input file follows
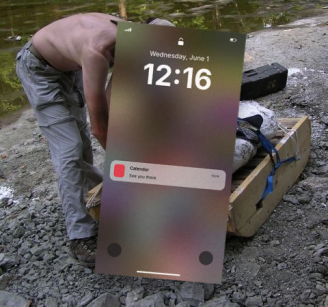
{"hour": 12, "minute": 16}
